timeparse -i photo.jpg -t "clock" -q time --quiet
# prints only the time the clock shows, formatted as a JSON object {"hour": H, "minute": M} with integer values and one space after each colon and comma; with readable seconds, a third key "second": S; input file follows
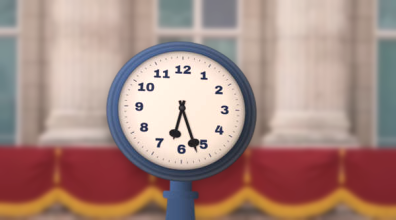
{"hour": 6, "minute": 27}
